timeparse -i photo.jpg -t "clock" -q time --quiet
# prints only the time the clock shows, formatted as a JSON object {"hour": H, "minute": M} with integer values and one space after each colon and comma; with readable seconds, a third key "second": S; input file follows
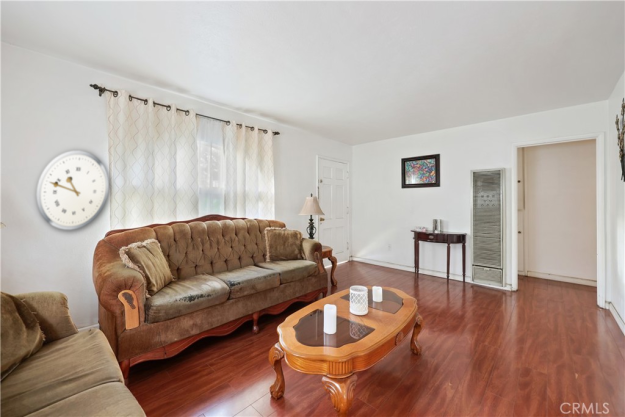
{"hour": 10, "minute": 48}
